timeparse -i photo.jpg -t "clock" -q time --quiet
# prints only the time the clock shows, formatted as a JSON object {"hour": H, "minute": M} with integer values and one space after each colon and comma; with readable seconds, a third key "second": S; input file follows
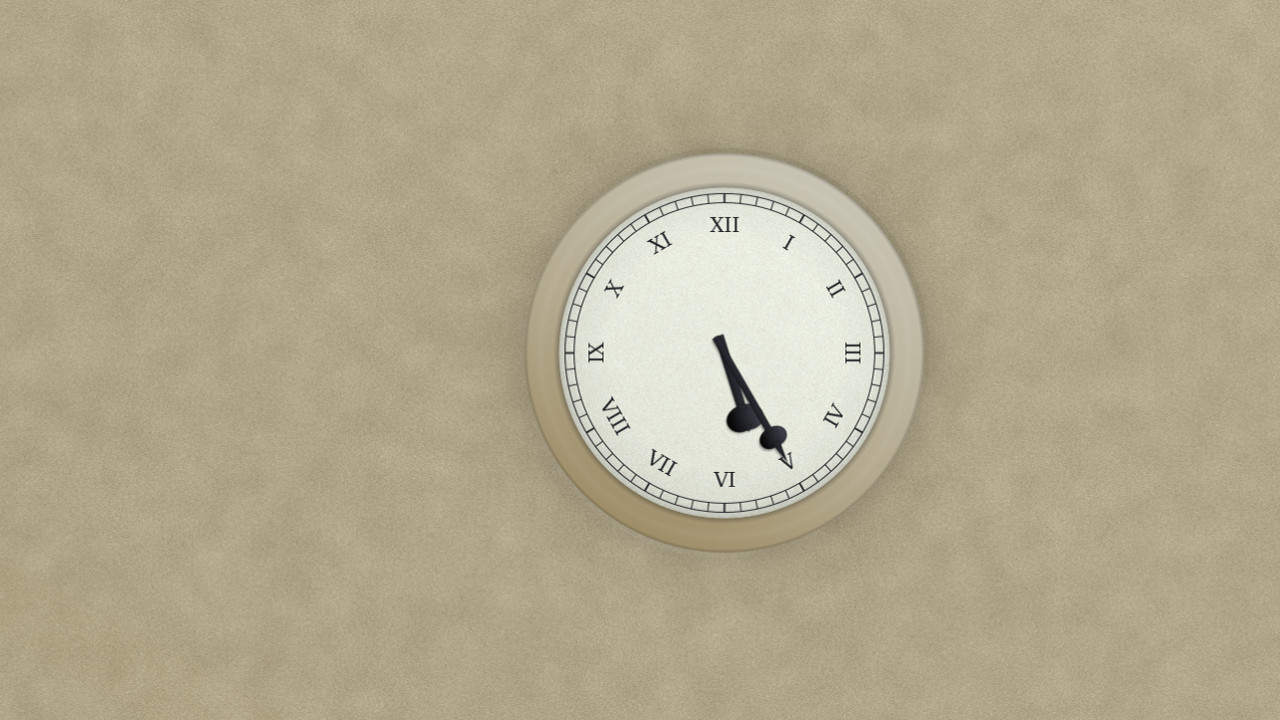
{"hour": 5, "minute": 25}
